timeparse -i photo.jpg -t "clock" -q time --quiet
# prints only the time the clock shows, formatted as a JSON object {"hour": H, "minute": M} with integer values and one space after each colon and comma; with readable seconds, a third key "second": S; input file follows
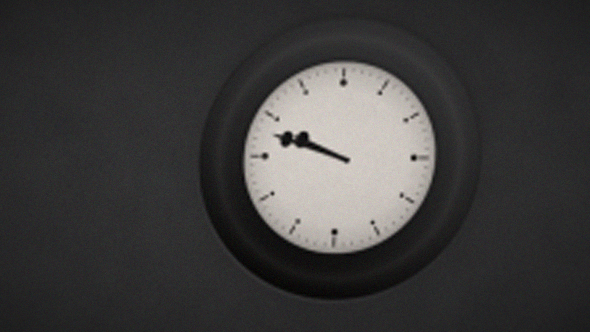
{"hour": 9, "minute": 48}
